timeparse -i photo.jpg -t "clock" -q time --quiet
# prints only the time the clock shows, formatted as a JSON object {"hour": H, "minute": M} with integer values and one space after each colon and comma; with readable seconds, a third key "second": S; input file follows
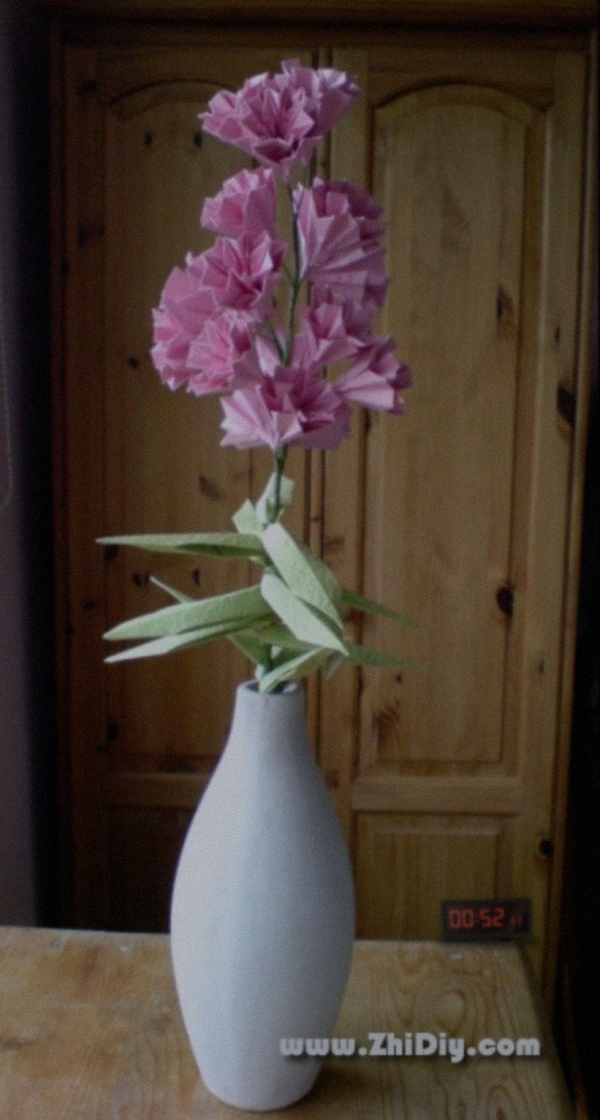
{"hour": 0, "minute": 52}
